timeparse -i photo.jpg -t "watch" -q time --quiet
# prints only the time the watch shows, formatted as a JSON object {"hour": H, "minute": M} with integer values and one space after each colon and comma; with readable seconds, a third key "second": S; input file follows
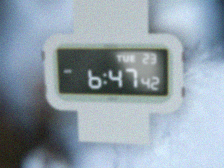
{"hour": 6, "minute": 47, "second": 42}
